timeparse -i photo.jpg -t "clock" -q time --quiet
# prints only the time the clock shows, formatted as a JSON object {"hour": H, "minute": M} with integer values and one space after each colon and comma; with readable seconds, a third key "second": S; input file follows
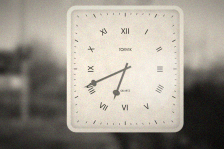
{"hour": 6, "minute": 41}
